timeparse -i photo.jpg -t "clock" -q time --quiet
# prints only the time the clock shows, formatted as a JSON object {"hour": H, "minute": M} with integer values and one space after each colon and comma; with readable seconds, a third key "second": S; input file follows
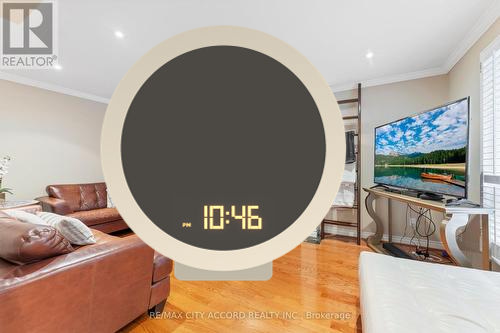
{"hour": 10, "minute": 46}
